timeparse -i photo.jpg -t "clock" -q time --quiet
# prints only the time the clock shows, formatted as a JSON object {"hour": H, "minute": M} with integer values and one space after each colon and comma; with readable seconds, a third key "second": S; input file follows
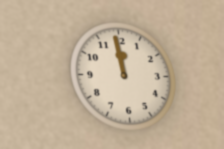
{"hour": 11, "minute": 59}
